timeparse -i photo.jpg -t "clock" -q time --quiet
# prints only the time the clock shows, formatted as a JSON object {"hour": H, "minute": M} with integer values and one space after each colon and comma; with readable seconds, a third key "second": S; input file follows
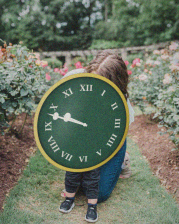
{"hour": 9, "minute": 48}
